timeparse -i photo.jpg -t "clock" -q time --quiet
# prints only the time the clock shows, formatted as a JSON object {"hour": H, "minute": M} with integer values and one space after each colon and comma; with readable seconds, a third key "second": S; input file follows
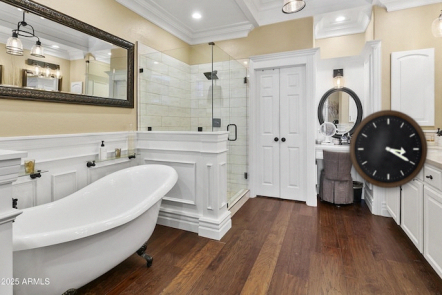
{"hour": 3, "minute": 20}
